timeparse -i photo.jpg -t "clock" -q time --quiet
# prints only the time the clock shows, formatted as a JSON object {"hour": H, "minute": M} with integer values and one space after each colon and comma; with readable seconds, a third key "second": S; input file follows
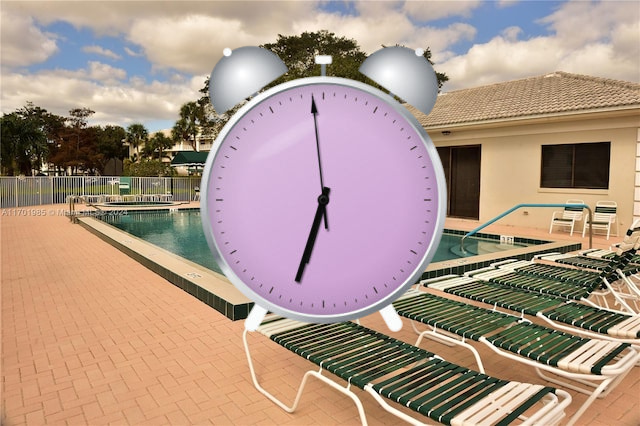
{"hour": 6, "minute": 32, "second": 59}
